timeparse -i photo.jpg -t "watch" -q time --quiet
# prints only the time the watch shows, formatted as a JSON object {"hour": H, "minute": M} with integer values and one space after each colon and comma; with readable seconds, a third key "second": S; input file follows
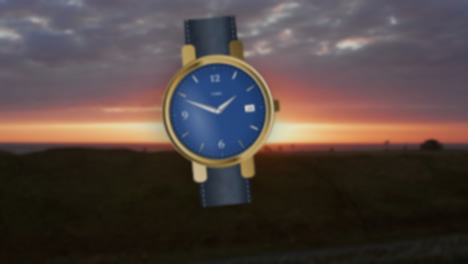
{"hour": 1, "minute": 49}
